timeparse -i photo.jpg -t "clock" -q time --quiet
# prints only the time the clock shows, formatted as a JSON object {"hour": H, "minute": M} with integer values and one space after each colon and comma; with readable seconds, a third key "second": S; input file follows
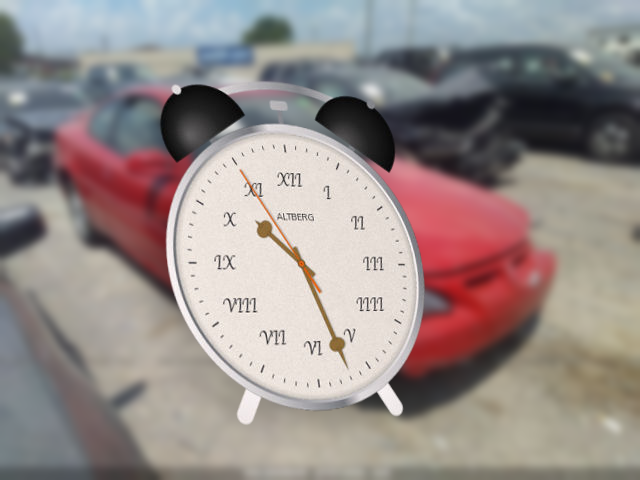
{"hour": 10, "minute": 26, "second": 55}
